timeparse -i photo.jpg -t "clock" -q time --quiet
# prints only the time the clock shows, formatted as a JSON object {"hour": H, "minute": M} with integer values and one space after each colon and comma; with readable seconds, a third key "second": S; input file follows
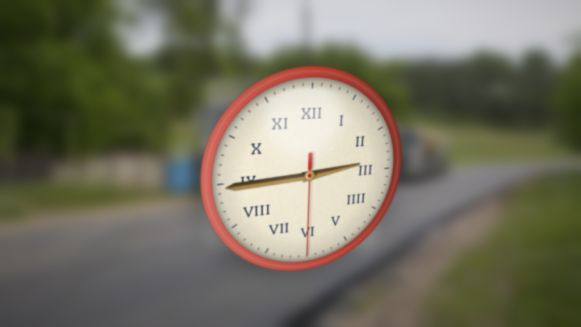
{"hour": 2, "minute": 44, "second": 30}
